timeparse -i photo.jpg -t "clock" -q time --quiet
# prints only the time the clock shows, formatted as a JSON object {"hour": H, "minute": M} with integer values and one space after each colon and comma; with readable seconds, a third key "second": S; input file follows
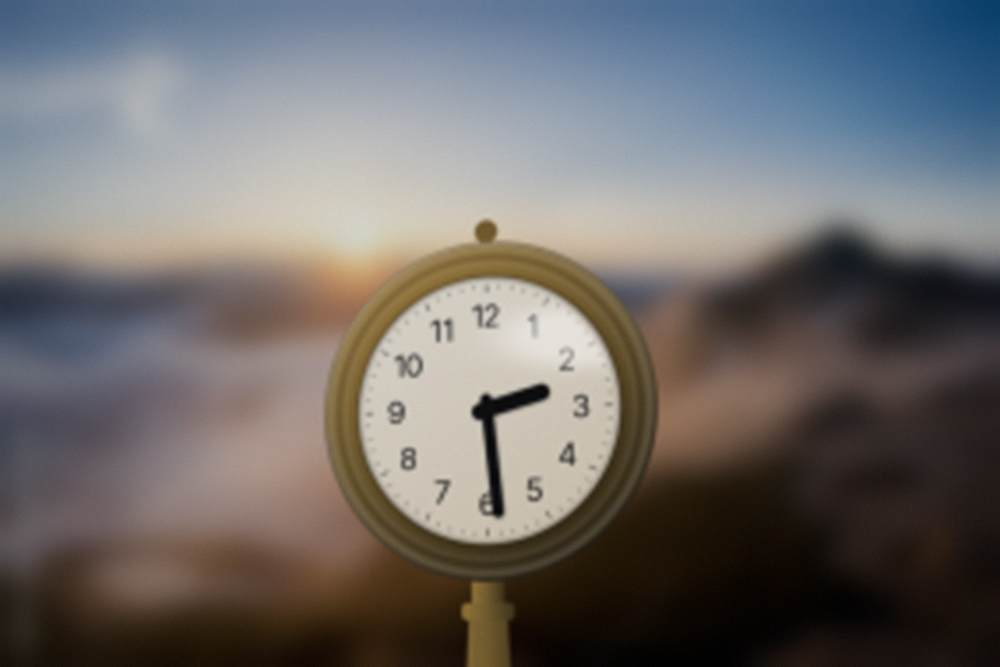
{"hour": 2, "minute": 29}
